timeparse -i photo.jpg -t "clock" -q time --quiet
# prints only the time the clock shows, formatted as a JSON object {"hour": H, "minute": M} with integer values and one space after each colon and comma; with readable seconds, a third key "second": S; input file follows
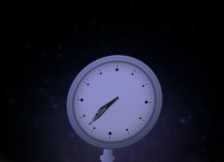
{"hour": 7, "minute": 37}
